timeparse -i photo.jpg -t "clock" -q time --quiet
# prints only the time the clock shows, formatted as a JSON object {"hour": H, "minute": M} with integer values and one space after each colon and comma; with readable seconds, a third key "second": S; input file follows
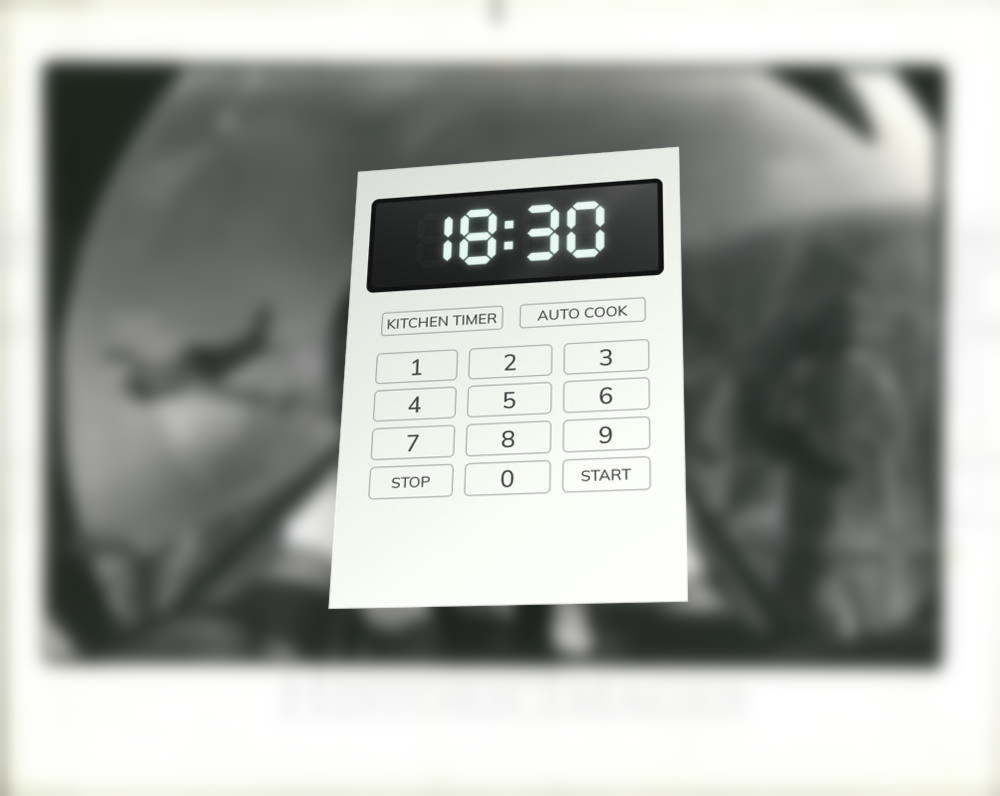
{"hour": 18, "minute": 30}
